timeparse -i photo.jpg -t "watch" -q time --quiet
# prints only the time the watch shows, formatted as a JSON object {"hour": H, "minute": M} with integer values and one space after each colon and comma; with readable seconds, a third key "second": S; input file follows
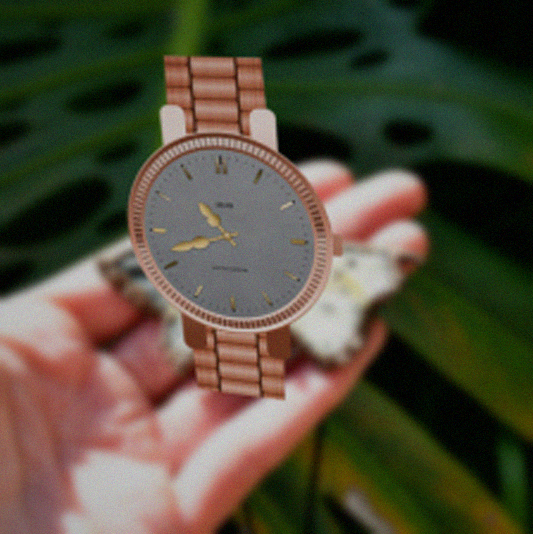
{"hour": 10, "minute": 42}
